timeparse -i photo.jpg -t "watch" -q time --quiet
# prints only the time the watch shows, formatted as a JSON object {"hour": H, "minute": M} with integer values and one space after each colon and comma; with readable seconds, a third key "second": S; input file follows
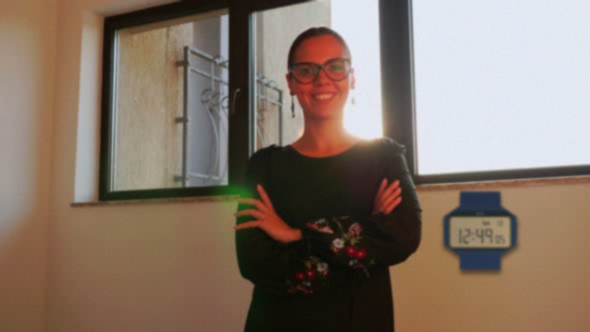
{"hour": 12, "minute": 49}
